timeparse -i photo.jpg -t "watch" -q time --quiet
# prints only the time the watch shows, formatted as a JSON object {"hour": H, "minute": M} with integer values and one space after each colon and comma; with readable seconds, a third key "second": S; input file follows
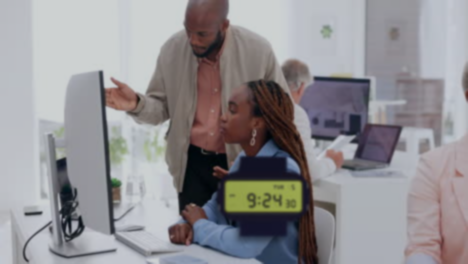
{"hour": 9, "minute": 24}
